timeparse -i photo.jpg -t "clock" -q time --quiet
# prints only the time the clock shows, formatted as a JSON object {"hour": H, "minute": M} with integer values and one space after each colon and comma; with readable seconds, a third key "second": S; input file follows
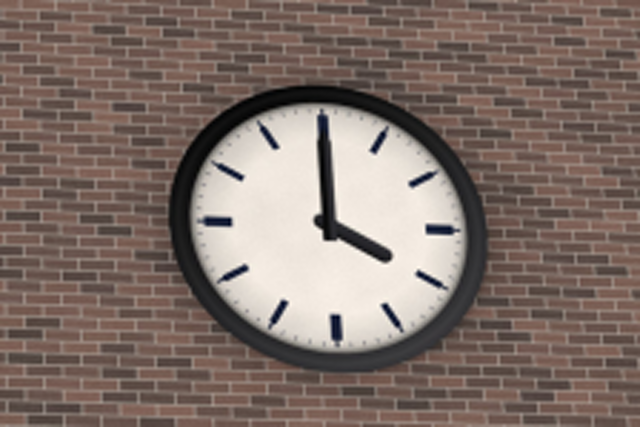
{"hour": 4, "minute": 0}
